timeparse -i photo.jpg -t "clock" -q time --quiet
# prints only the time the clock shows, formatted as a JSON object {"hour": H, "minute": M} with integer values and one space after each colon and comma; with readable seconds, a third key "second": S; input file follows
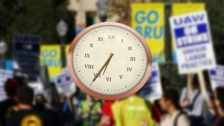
{"hour": 6, "minute": 35}
